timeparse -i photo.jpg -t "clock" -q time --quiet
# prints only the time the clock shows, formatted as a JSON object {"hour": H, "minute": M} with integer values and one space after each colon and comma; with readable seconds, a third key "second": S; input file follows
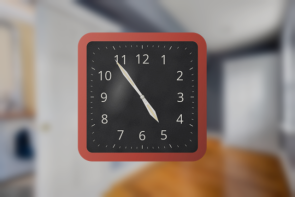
{"hour": 4, "minute": 54}
